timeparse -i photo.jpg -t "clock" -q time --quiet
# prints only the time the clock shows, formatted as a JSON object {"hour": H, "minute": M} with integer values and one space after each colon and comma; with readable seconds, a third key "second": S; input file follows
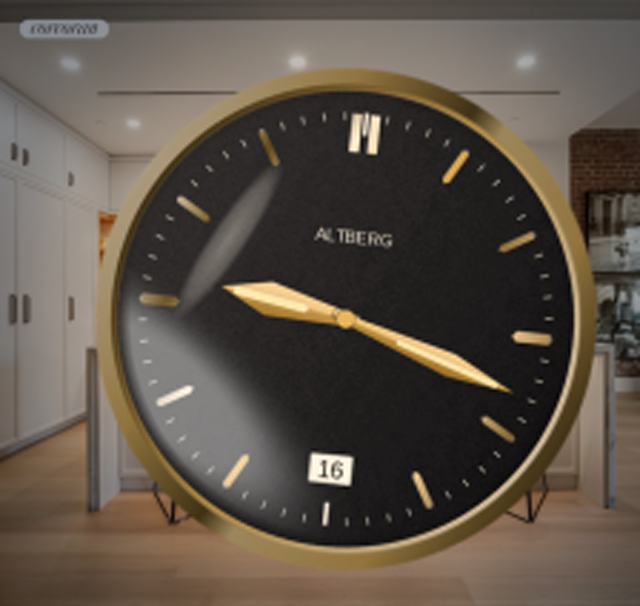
{"hour": 9, "minute": 18}
